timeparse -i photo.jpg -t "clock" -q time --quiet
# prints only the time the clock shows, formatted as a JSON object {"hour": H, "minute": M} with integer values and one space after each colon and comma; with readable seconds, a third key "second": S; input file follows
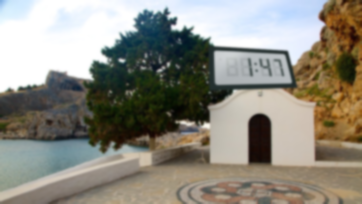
{"hour": 1, "minute": 47}
